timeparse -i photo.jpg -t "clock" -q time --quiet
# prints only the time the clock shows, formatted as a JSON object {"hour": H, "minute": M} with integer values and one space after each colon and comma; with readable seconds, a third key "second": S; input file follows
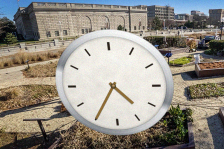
{"hour": 4, "minute": 35}
